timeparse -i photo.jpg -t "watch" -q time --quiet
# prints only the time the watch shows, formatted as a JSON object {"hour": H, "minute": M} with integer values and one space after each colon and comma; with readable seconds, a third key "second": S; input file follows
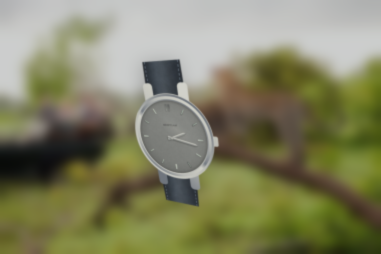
{"hour": 2, "minute": 17}
